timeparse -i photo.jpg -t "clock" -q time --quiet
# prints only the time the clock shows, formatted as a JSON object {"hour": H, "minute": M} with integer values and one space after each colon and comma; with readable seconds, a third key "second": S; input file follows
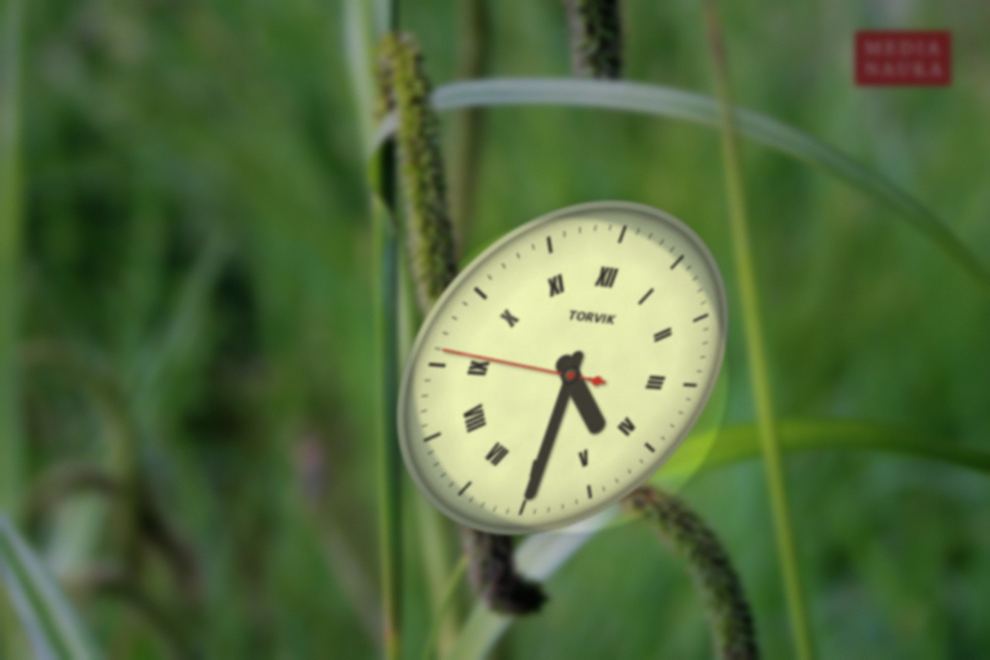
{"hour": 4, "minute": 29, "second": 46}
